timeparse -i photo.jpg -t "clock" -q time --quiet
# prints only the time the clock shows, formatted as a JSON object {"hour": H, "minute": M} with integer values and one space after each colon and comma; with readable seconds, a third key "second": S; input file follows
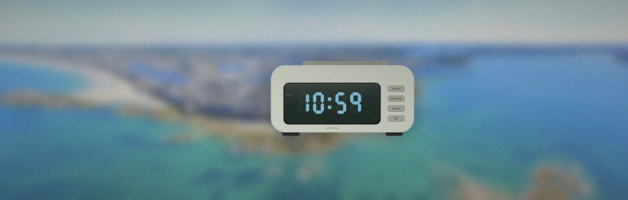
{"hour": 10, "minute": 59}
